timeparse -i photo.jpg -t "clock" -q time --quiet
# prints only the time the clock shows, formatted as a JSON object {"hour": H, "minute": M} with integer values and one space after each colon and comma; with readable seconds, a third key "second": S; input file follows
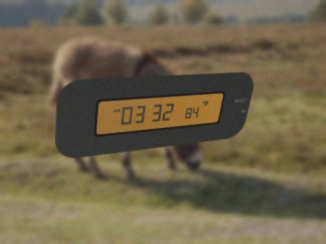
{"hour": 3, "minute": 32}
